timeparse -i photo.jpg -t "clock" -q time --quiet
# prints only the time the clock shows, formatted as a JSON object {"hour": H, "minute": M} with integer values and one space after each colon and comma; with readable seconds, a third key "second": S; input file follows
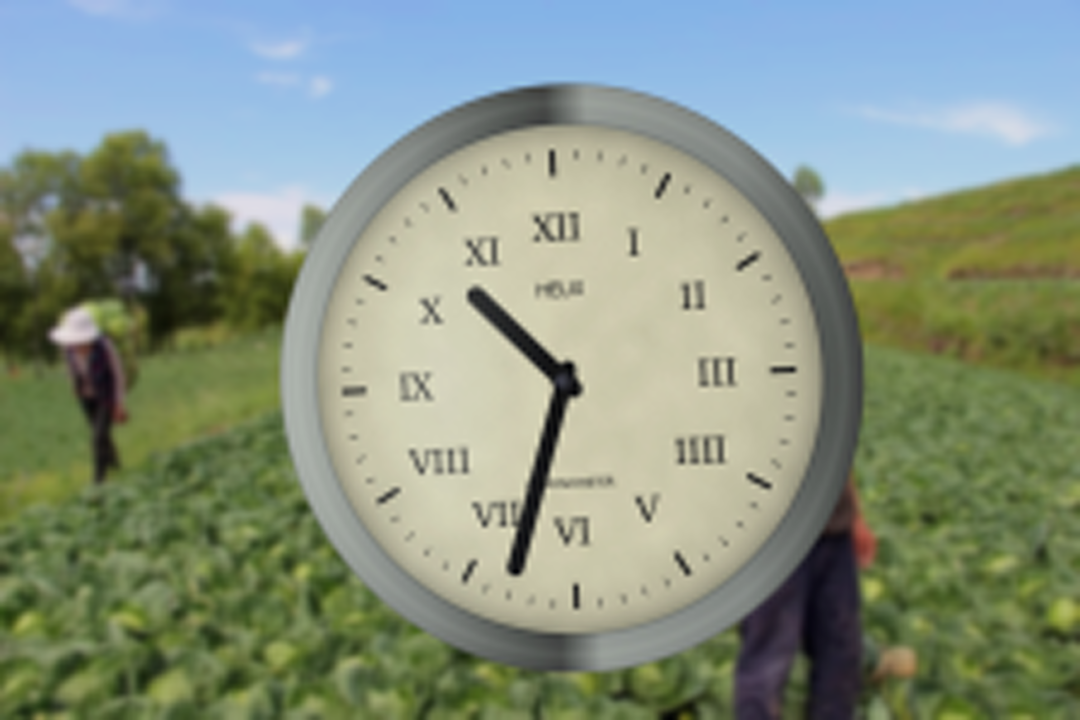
{"hour": 10, "minute": 33}
